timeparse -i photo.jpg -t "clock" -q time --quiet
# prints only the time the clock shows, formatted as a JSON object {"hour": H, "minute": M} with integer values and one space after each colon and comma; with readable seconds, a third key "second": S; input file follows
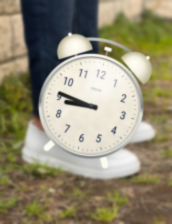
{"hour": 8, "minute": 46}
